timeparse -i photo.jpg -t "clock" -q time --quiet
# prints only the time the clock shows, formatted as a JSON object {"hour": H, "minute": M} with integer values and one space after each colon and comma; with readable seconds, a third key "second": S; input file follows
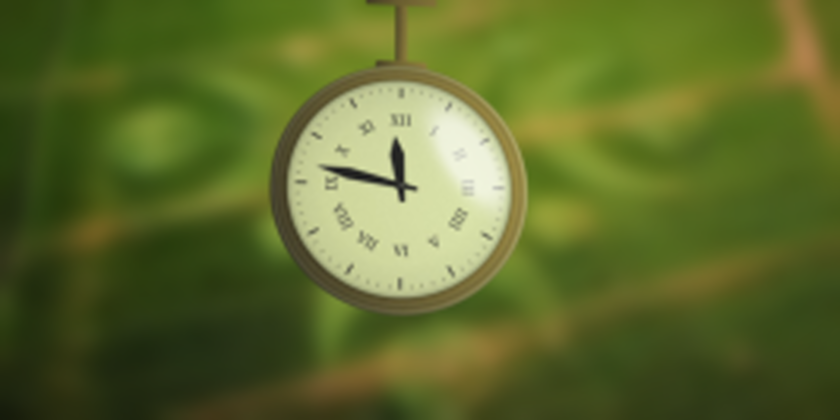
{"hour": 11, "minute": 47}
